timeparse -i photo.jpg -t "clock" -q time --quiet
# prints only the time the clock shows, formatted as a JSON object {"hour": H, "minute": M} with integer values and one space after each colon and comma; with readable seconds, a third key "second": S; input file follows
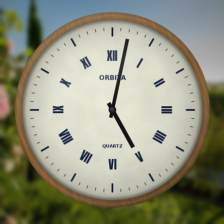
{"hour": 5, "minute": 2}
